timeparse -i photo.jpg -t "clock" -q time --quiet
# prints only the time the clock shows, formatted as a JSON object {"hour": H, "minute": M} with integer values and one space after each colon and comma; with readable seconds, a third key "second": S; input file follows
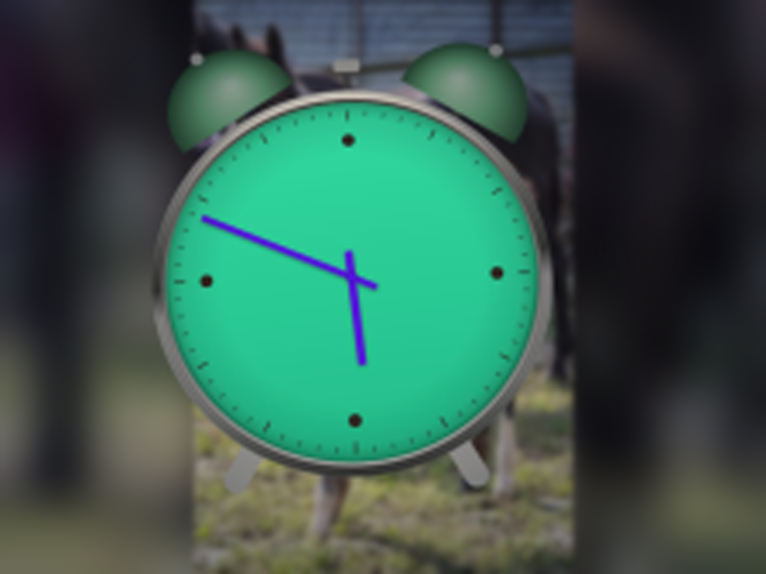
{"hour": 5, "minute": 49}
